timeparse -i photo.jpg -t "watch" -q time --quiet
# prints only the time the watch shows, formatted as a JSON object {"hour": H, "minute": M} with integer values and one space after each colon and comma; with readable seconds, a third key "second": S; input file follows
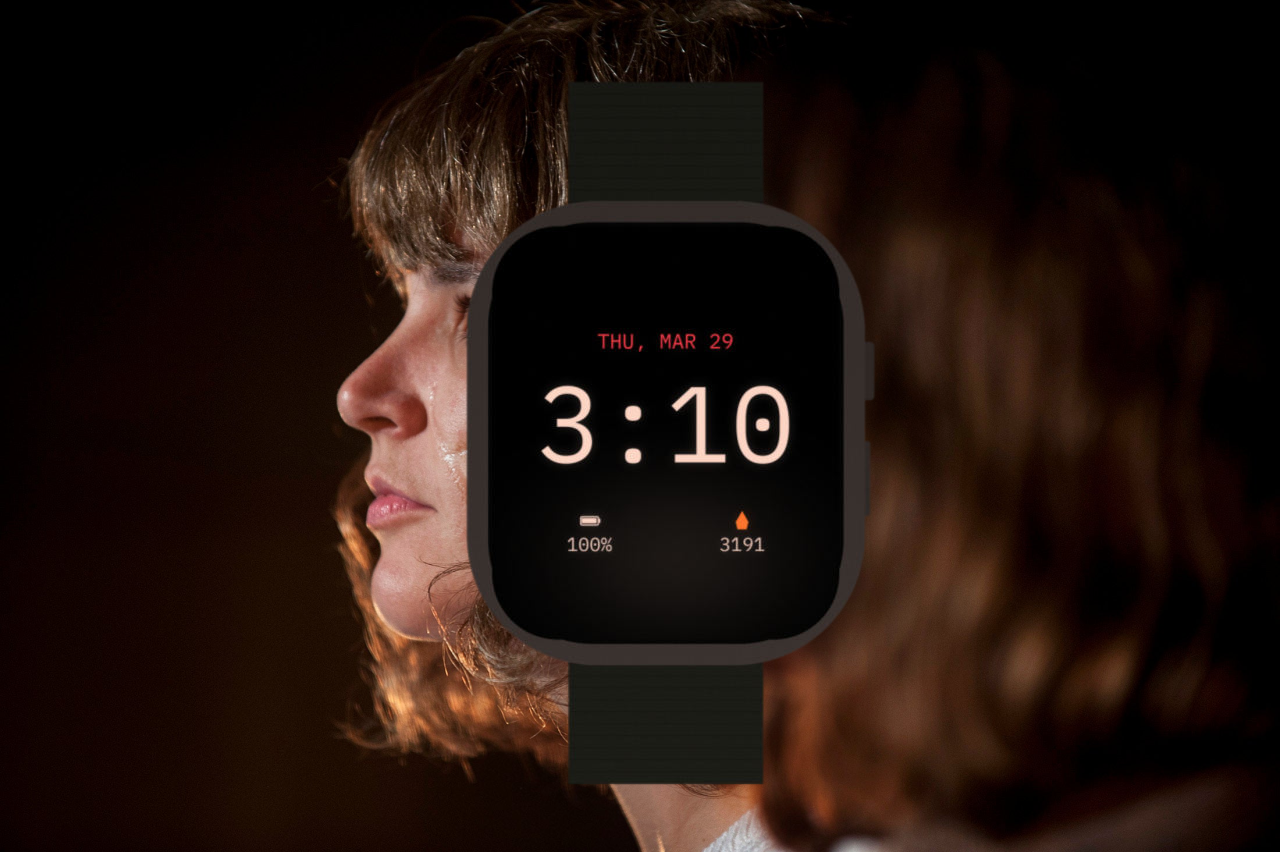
{"hour": 3, "minute": 10}
